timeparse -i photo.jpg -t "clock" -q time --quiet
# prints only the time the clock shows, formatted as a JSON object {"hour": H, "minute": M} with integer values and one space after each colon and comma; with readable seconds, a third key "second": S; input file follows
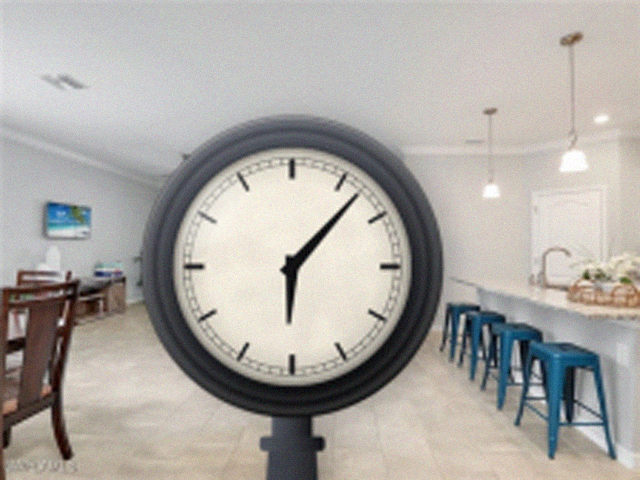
{"hour": 6, "minute": 7}
